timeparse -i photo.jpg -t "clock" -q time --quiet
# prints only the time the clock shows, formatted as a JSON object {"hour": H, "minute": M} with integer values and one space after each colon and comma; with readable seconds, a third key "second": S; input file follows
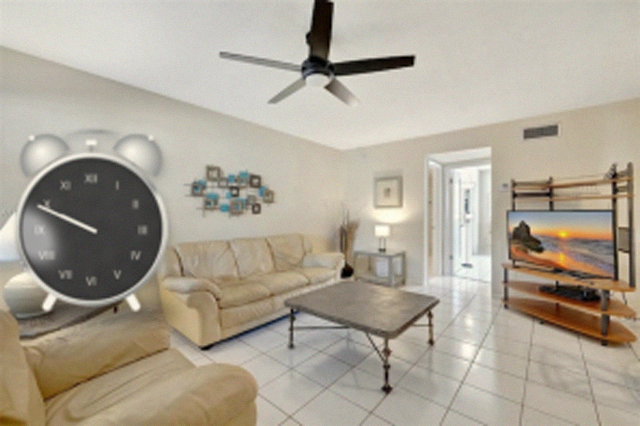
{"hour": 9, "minute": 49}
